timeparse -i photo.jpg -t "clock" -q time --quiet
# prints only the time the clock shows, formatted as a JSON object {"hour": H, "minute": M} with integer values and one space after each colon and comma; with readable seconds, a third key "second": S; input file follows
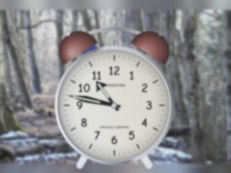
{"hour": 10, "minute": 47}
